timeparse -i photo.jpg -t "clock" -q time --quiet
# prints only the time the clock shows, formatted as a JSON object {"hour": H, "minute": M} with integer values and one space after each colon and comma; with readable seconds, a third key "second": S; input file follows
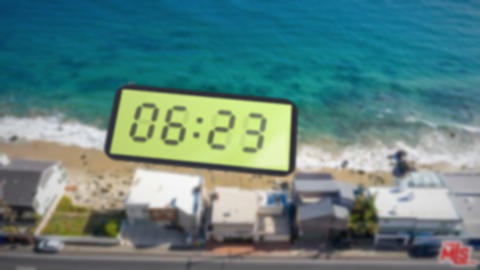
{"hour": 6, "minute": 23}
